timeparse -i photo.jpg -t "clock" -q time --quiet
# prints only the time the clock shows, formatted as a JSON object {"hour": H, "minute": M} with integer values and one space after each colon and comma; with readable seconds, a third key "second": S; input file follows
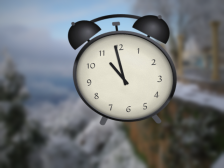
{"hour": 10, "minute": 59}
